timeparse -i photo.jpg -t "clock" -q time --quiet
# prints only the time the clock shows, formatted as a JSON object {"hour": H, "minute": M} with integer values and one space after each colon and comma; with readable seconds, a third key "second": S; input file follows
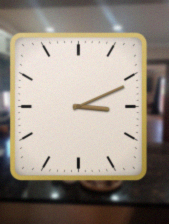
{"hour": 3, "minute": 11}
